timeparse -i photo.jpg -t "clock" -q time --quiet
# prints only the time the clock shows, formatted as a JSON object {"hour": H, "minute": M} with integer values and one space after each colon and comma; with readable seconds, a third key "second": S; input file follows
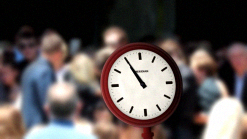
{"hour": 10, "minute": 55}
